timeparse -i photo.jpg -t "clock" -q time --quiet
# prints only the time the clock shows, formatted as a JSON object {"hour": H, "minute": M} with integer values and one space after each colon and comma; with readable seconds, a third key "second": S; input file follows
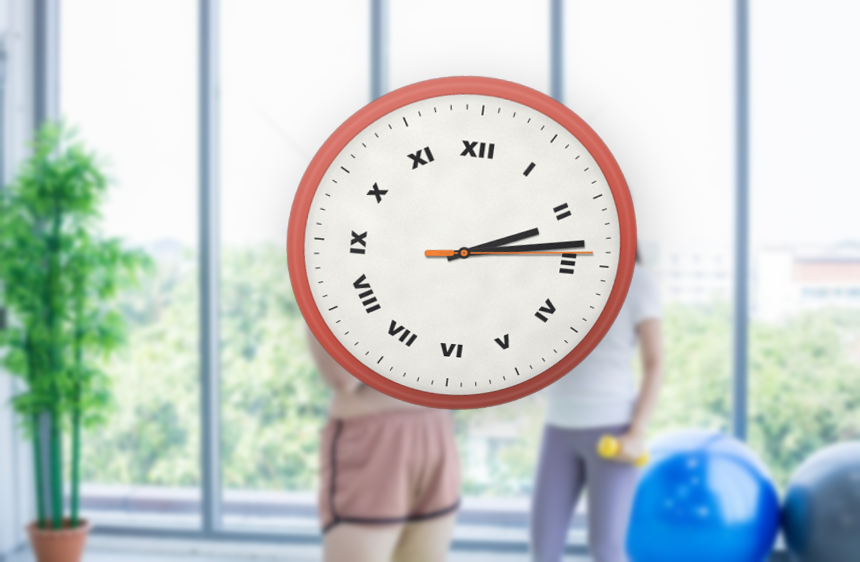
{"hour": 2, "minute": 13, "second": 14}
